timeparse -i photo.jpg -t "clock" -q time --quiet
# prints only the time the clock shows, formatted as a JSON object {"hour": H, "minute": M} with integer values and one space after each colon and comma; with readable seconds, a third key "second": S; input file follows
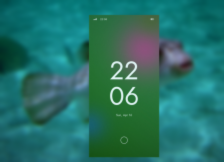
{"hour": 22, "minute": 6}
